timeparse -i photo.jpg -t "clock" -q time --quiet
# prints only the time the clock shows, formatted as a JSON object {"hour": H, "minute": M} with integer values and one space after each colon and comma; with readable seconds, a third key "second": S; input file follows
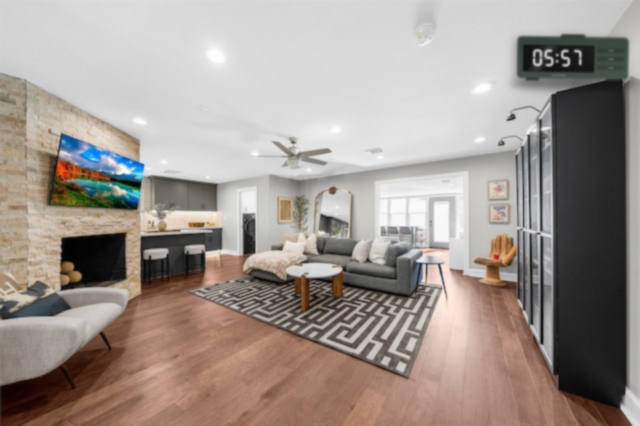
{"hour": 5, "minute": 57}
